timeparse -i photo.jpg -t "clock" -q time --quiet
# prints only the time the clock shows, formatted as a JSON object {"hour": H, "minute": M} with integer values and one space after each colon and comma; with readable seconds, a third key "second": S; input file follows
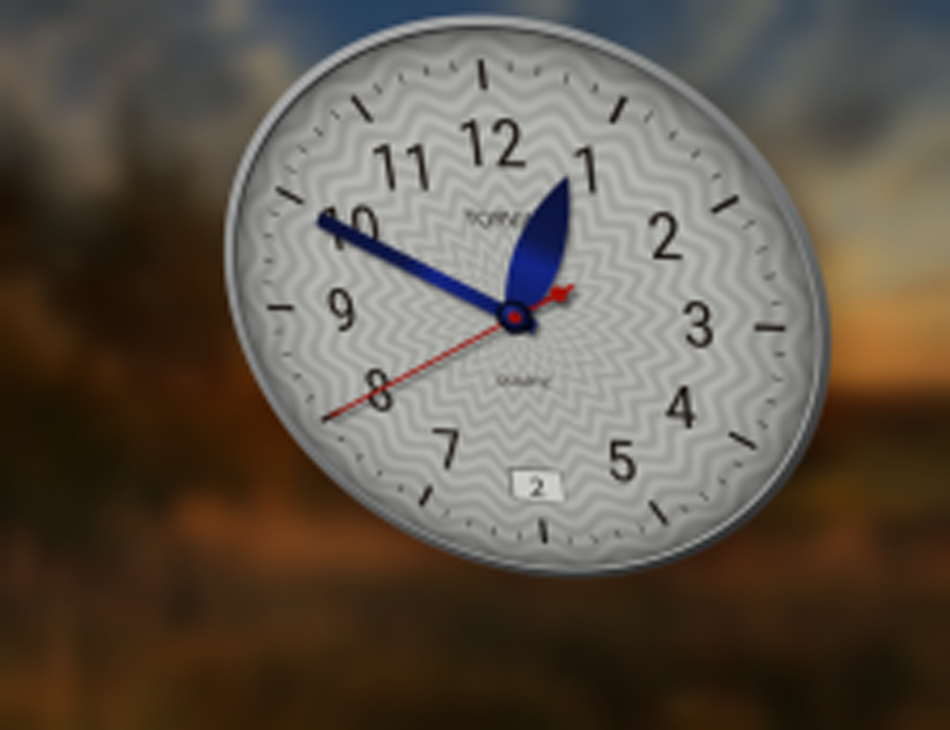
{"hour": 12, "minute": 49, "second": 40}
